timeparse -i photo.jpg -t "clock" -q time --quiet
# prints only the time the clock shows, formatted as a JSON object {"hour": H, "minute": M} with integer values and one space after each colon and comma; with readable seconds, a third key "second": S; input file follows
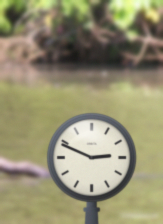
{"hour": 2, "minute": 49}
